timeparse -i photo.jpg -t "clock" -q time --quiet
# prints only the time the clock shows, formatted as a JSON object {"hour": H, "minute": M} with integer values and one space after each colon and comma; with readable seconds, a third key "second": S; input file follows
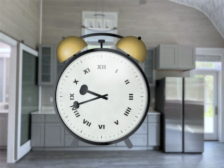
{"hour": 9, "minute": 42}
